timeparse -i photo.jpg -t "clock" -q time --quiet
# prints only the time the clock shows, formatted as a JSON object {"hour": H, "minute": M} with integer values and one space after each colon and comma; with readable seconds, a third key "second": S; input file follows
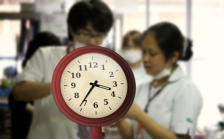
{"hour": 3, "minute": 36}
